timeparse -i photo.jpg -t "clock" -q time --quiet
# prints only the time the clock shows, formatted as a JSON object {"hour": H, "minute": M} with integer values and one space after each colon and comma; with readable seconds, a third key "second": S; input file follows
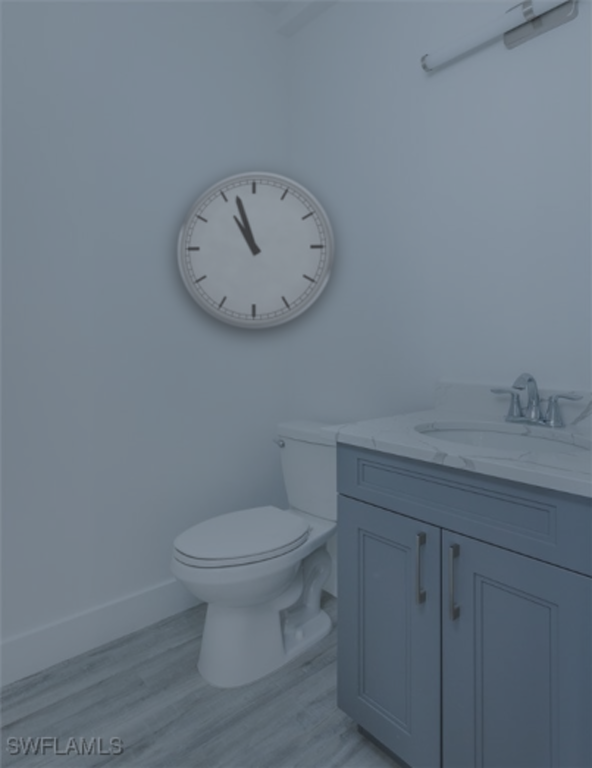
{"hour": 10, "minute": 57}
